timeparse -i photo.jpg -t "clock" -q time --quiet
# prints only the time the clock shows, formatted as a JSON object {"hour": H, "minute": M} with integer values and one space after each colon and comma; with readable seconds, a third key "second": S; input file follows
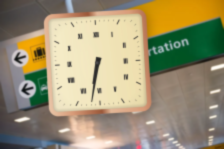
{"hour": 6, "minute": 32}
